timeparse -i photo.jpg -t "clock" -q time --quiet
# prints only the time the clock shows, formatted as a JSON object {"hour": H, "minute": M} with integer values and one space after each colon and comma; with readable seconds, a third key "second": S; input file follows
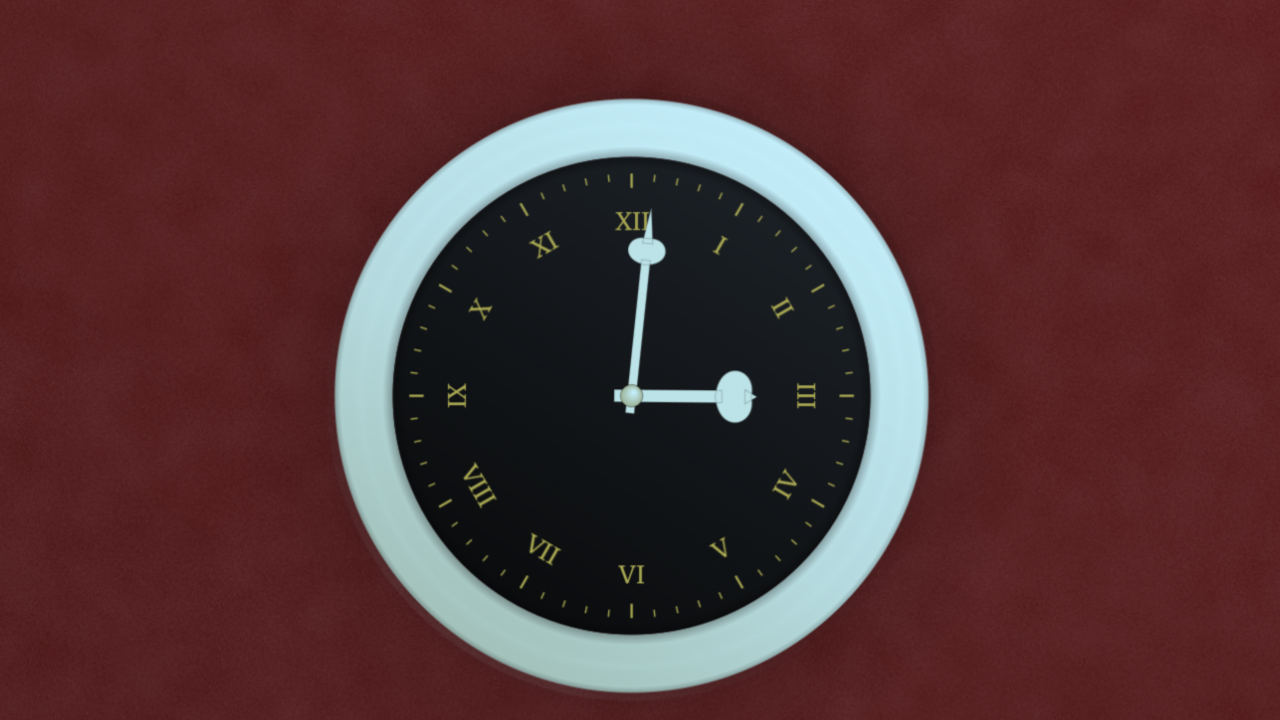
{"hour": 3, "minute": 1}
